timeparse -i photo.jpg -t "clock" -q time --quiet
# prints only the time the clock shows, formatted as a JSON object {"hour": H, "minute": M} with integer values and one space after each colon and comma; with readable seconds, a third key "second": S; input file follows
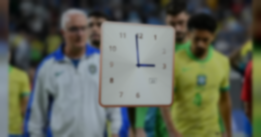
{"hour": 2, "minute": 59}
